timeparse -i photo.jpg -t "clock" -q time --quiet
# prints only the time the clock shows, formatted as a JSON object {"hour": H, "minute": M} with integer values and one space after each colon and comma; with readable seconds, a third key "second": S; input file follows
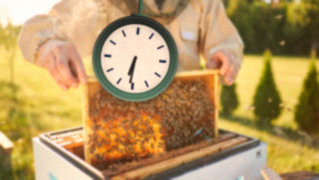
{"hour": 6, "minute": 31}
